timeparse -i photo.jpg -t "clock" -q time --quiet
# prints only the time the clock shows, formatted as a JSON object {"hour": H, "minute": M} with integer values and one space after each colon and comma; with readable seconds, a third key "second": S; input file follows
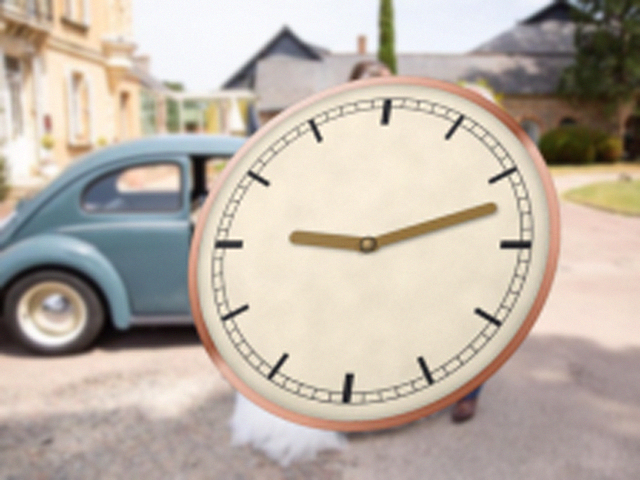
{"hour": 9, "minute": 12}
